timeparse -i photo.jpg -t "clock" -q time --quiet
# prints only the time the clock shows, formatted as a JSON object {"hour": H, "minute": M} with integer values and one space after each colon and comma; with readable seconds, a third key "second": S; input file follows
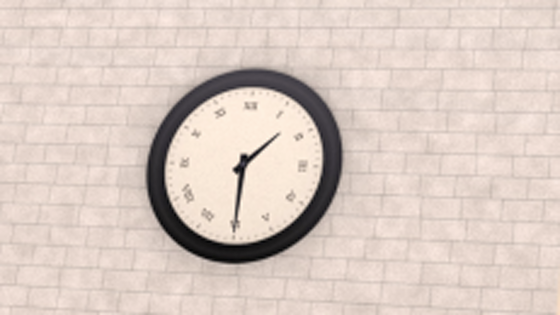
{"hour": 1, "minute": 30}
